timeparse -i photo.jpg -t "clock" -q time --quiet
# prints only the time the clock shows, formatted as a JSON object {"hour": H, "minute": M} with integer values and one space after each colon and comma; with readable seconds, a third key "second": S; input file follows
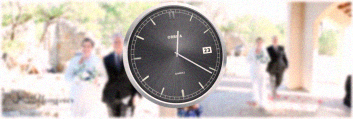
{"hour": 12, "minute": 21}
